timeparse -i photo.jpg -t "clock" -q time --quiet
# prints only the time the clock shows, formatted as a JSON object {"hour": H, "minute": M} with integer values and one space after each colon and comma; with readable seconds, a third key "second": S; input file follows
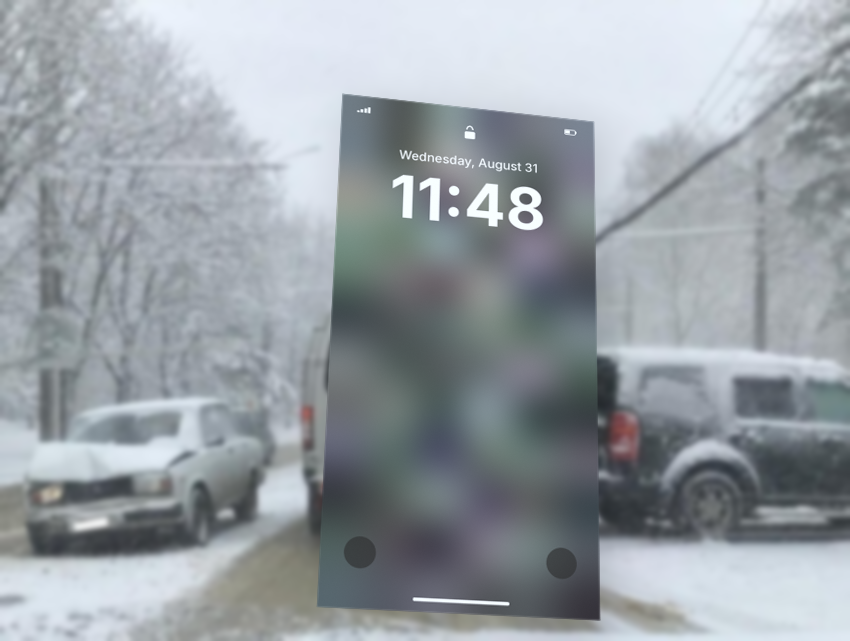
{"hour": 11, "minute": 48}
